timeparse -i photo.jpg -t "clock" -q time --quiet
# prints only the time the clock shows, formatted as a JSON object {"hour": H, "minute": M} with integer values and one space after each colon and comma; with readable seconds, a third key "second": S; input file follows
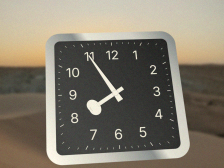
{"hour": 7, "minute": 55}
